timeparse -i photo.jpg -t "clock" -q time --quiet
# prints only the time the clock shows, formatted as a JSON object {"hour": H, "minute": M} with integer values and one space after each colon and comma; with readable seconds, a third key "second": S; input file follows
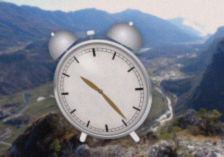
{"hour": 10, "minute": 24}
